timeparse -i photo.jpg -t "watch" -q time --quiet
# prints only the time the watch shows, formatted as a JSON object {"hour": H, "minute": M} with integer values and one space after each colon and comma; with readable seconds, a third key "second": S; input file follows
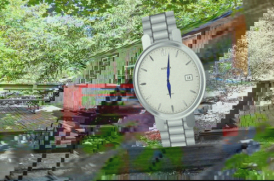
{"hour": 6, "minute": 2}
